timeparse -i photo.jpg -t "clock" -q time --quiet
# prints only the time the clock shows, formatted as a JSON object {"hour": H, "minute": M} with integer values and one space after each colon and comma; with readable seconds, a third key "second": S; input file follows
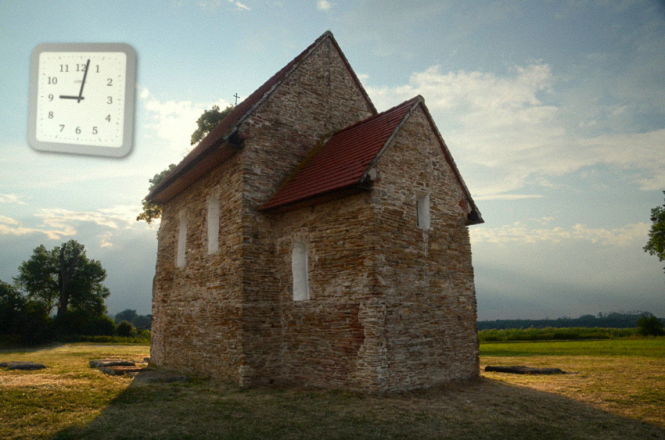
{"hour": 9, "minute": 2}
